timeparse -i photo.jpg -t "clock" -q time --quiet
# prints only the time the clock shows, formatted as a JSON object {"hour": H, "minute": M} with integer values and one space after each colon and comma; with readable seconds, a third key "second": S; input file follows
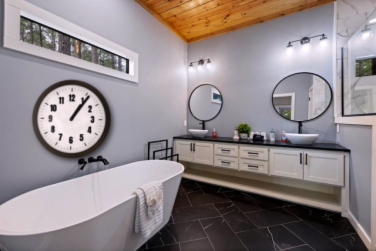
{"hour": 1, "minute": 6}
